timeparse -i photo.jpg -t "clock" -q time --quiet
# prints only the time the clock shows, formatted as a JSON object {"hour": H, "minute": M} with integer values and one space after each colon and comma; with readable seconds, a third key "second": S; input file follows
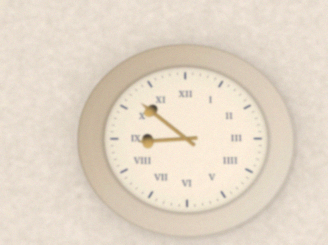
{"hour": 8, "minute": 52}
